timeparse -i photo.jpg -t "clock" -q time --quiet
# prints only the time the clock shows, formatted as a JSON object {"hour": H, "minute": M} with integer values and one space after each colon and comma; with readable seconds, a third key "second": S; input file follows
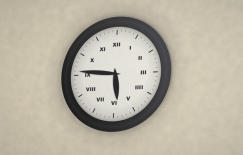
{"hour": 5, "minute": 46}
